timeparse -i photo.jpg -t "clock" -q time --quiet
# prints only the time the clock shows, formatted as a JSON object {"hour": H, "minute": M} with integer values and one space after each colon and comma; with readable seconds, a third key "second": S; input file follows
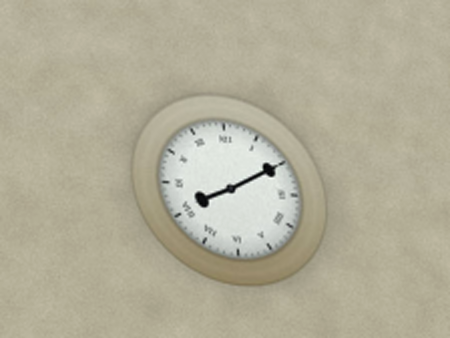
{"hour": 8, "minute": 10}
